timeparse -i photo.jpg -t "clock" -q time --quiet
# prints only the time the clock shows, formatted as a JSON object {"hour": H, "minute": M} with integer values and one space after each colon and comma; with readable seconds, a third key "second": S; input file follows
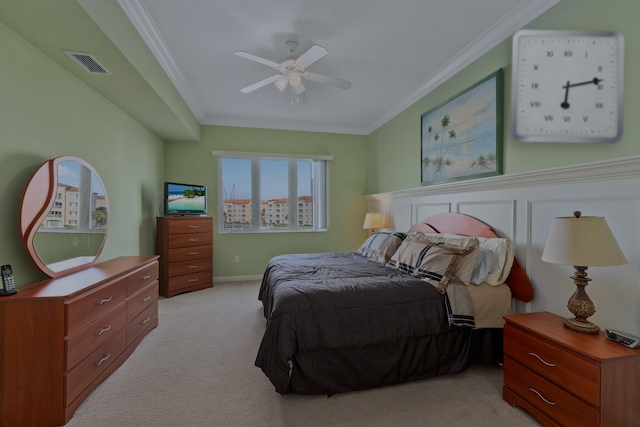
{"hour": 6, "minute": 13}
